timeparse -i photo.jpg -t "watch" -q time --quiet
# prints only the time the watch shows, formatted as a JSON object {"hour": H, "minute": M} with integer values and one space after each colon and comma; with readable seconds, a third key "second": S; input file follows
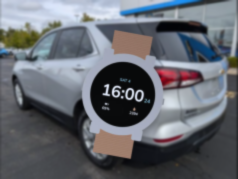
{"hour": 16, "minute": 0}
